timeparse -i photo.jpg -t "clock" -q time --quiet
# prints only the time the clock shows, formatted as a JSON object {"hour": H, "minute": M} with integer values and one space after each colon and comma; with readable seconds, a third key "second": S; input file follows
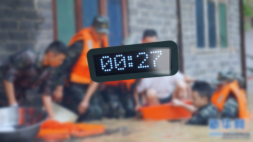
{"hour": 0, "minute": 27}
